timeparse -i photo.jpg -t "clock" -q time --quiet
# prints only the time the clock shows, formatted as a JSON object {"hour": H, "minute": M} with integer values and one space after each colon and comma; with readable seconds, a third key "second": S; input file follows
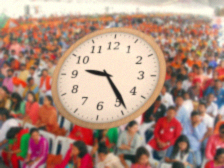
{"hour": 9, "minute": 24}
